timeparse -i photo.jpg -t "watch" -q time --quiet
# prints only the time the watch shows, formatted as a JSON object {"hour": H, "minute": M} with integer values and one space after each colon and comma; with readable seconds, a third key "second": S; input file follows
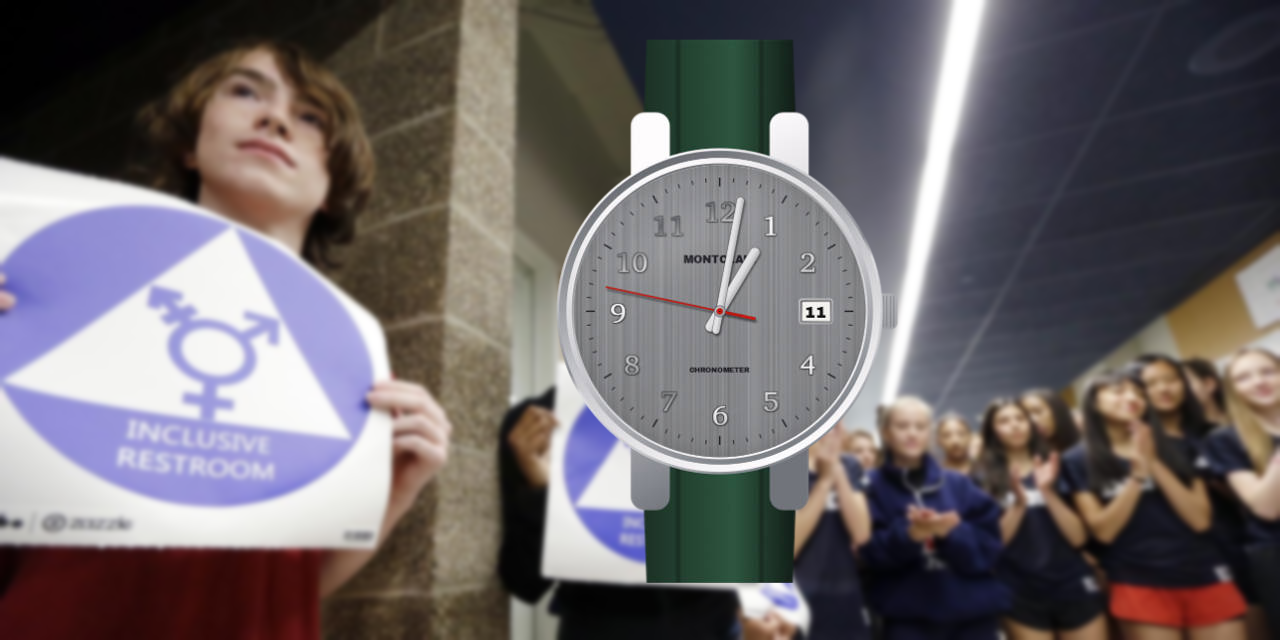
{"hour": 1, "minute": 1, "second": 47}
